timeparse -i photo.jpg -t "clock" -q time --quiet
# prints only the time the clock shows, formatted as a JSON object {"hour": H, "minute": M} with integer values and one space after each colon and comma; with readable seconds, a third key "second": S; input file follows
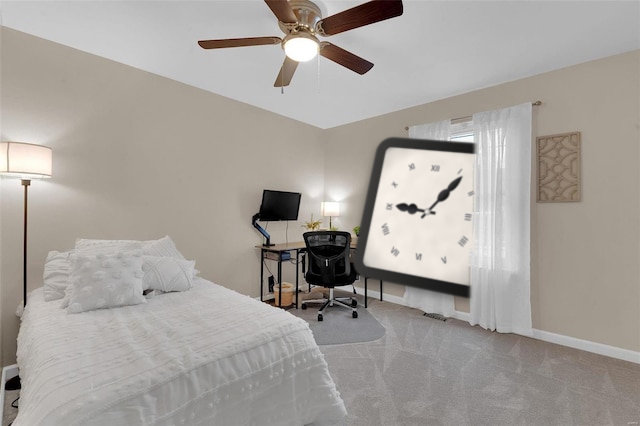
{"hour": 9, "minute": 6}
